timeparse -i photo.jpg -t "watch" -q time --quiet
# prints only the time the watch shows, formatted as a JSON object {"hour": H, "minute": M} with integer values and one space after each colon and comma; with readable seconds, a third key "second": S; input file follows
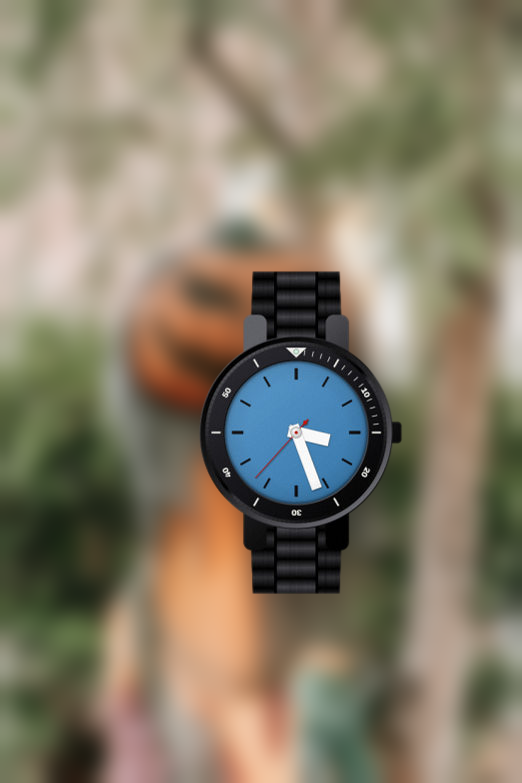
{"hour": 3, "minute": 26, "second": 37}
